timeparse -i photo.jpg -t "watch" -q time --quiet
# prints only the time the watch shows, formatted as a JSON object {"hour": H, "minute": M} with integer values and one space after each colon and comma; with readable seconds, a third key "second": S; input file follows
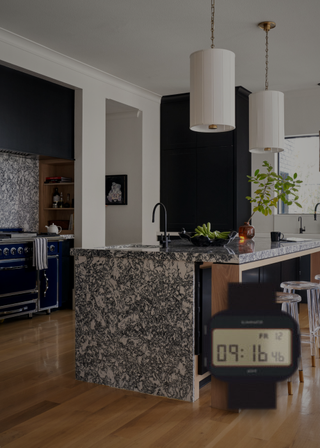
{"hour": 9, "minute": 16, "second": 46}
